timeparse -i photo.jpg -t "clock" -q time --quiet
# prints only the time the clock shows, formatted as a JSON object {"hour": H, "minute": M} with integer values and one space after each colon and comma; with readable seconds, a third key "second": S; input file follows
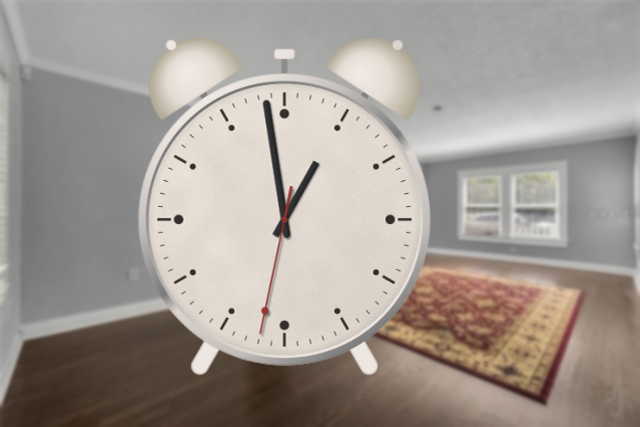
{"hour": 12, "minute": 58, "second": 32}
